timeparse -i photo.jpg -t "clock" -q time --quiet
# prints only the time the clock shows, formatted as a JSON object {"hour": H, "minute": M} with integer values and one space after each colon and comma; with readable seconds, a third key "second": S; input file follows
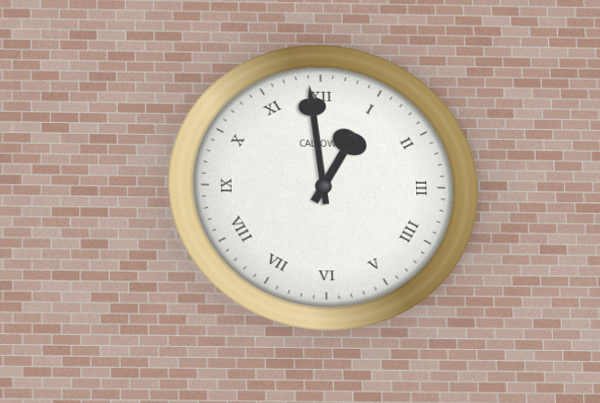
{"hour": 12, "minute": 59}
